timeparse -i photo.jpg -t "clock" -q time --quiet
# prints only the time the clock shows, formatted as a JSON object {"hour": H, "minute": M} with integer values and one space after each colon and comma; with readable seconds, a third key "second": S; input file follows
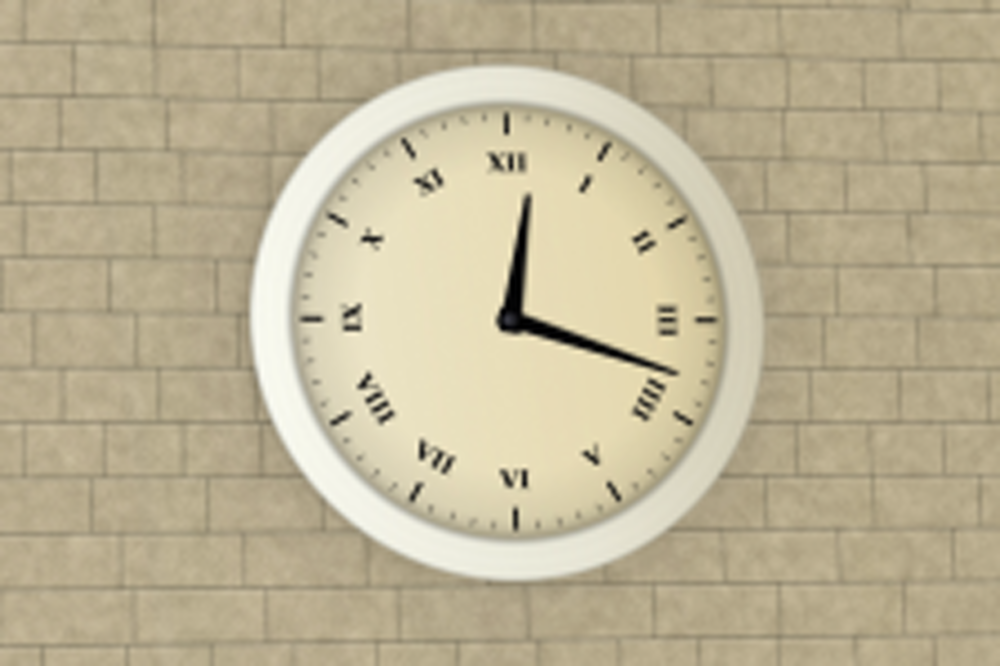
{"hour": 12, "minute": 18}
